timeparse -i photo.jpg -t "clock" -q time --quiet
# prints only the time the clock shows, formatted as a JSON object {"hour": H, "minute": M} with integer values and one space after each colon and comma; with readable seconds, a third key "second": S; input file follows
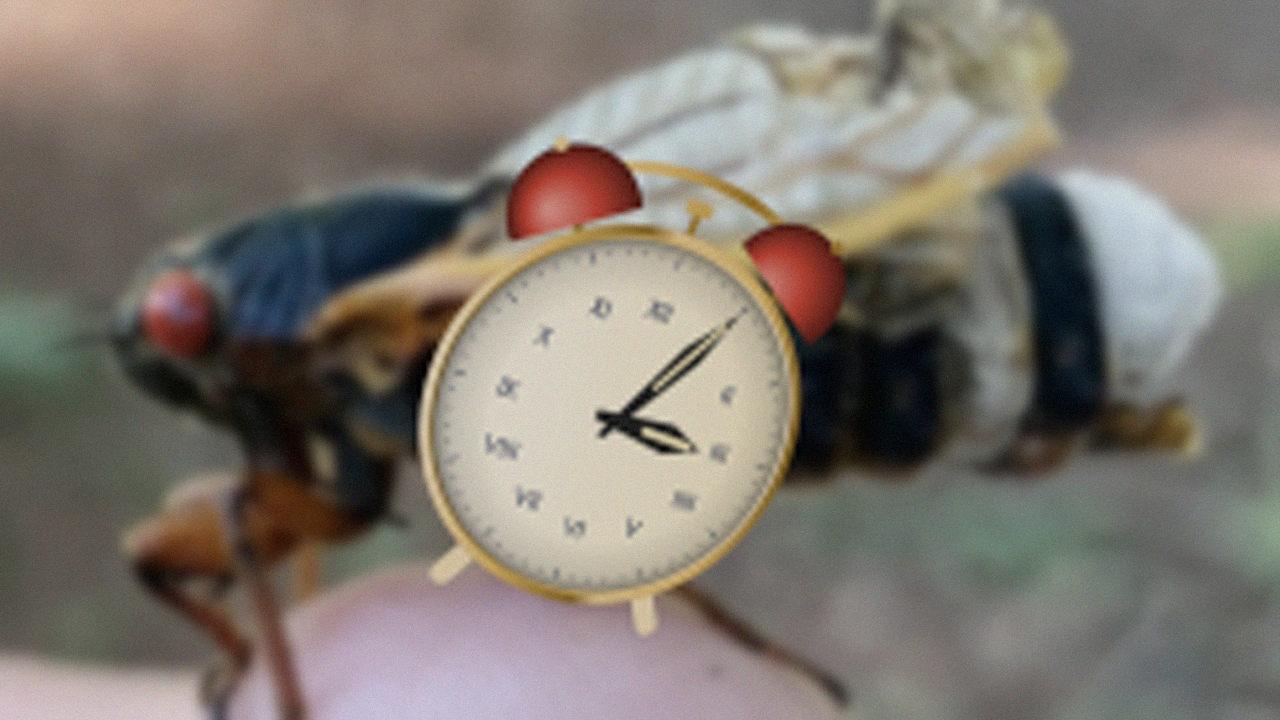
{"hour": 3, "minute": 5}
